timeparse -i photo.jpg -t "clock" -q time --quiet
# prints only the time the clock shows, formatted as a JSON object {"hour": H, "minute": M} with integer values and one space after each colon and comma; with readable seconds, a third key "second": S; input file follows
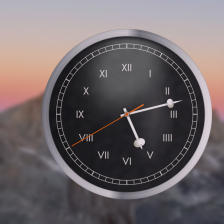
{"hour": 5, "minute": 12, "second": 40}
